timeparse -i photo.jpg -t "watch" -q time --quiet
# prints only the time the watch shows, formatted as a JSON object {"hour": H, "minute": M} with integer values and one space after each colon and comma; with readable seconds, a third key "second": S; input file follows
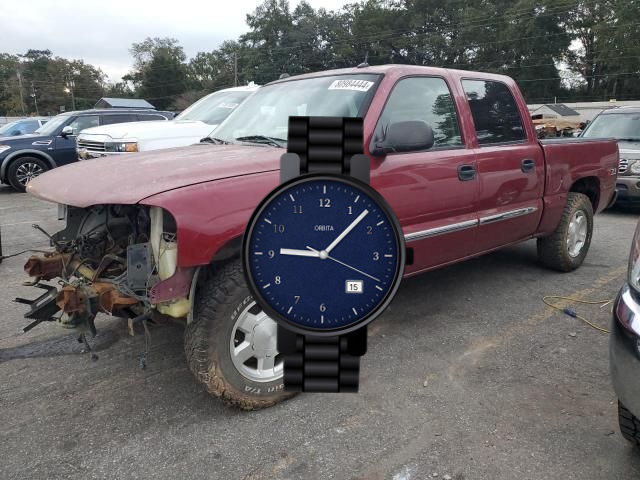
{"hour": 9, "minute": 7, "second": 19}
